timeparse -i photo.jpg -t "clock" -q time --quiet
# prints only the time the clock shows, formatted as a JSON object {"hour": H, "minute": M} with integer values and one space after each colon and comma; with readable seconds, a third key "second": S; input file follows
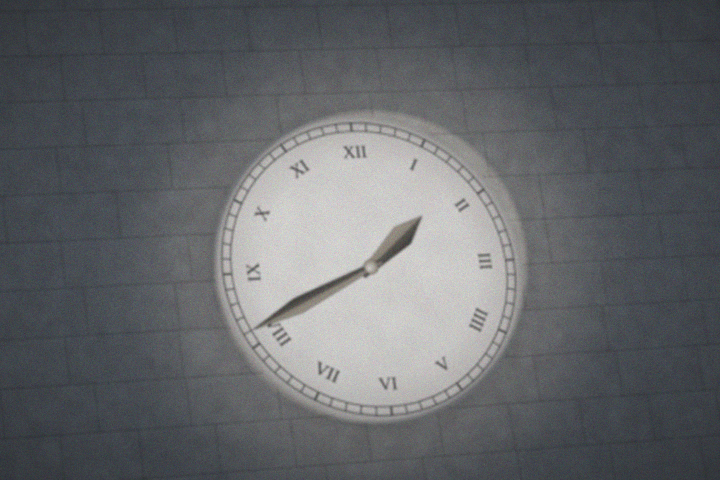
{"hour": 1, "minute": 41}
